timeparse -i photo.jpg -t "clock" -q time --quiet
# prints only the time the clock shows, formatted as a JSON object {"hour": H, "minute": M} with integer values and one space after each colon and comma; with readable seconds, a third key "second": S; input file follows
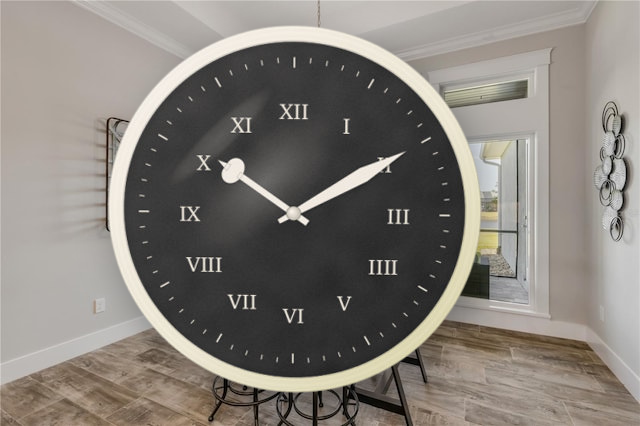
{"hour": 10, "minute": 10}
